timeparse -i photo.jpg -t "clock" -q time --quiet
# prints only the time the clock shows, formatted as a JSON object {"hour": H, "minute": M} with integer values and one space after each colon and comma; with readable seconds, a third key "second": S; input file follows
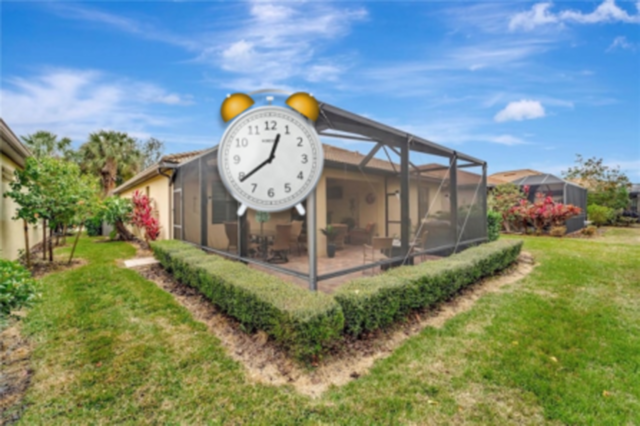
{"hour": 12, "minute": 39}
